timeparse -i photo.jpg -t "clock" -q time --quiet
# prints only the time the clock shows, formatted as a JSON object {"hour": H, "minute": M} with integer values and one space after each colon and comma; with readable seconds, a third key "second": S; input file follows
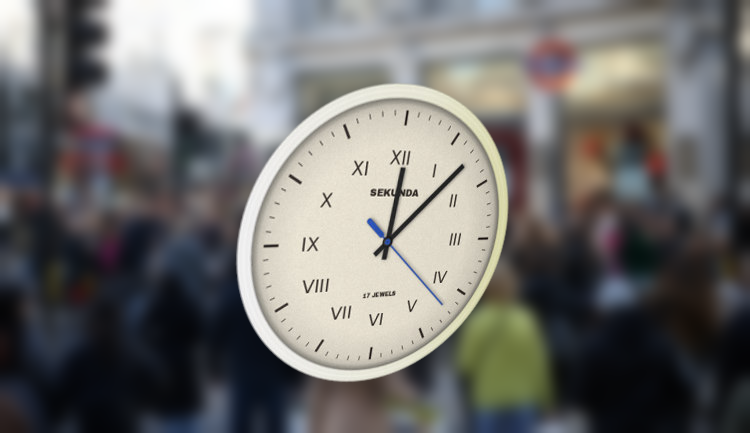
{"hour": 12, "minute": 7, "second": 22}
